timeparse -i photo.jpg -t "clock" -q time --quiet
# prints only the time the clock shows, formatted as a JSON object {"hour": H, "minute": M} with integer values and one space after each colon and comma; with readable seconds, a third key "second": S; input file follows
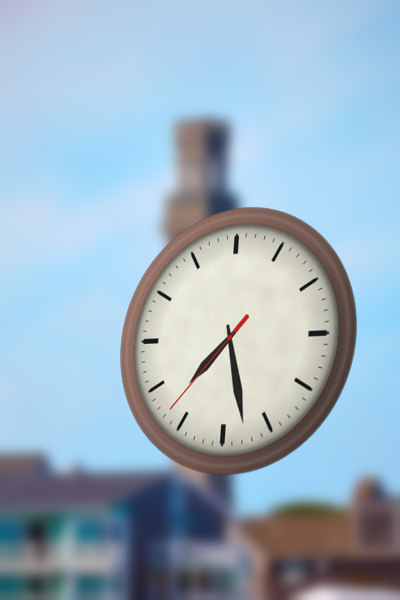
{"hour": 7, "minute": 27, "second": 37}
